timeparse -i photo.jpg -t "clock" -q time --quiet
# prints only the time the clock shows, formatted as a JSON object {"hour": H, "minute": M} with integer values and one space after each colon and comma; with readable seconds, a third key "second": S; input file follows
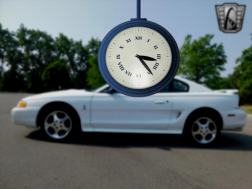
{"hour": 3, "minute": 24}
